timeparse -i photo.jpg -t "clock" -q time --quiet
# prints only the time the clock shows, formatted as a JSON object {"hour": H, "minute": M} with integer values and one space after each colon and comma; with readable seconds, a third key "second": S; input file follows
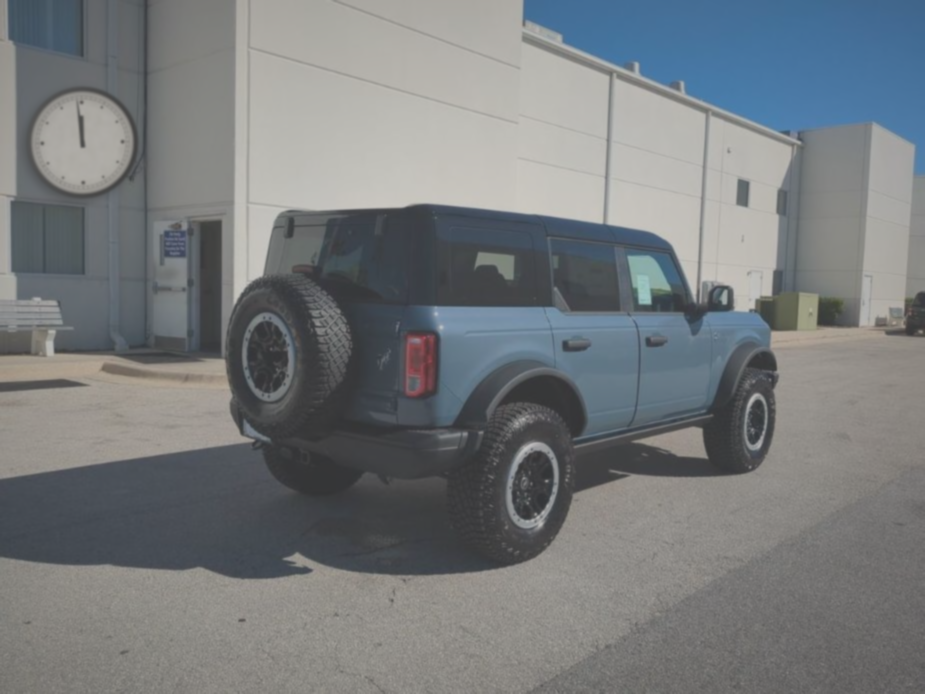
{"hour": 11, "minute": 59}
